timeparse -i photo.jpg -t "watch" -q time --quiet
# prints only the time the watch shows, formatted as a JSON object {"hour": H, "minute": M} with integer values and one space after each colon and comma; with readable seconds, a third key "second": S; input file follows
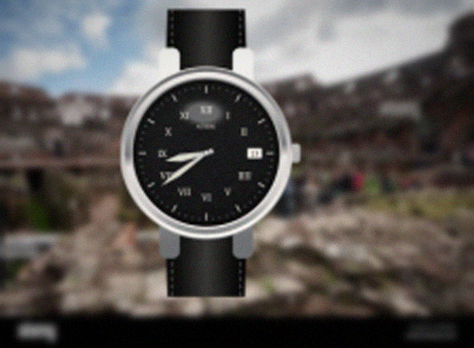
{"hour": 8, "minute": 39}
